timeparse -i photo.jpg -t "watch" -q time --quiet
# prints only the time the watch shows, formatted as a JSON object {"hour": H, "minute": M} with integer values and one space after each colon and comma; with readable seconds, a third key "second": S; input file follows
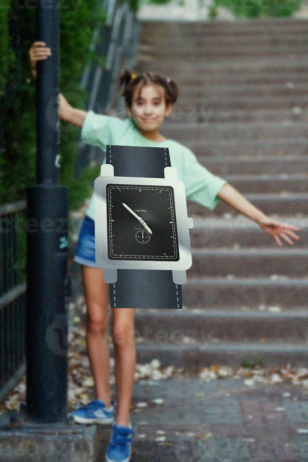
{"hour": 4, "minute": 53}
